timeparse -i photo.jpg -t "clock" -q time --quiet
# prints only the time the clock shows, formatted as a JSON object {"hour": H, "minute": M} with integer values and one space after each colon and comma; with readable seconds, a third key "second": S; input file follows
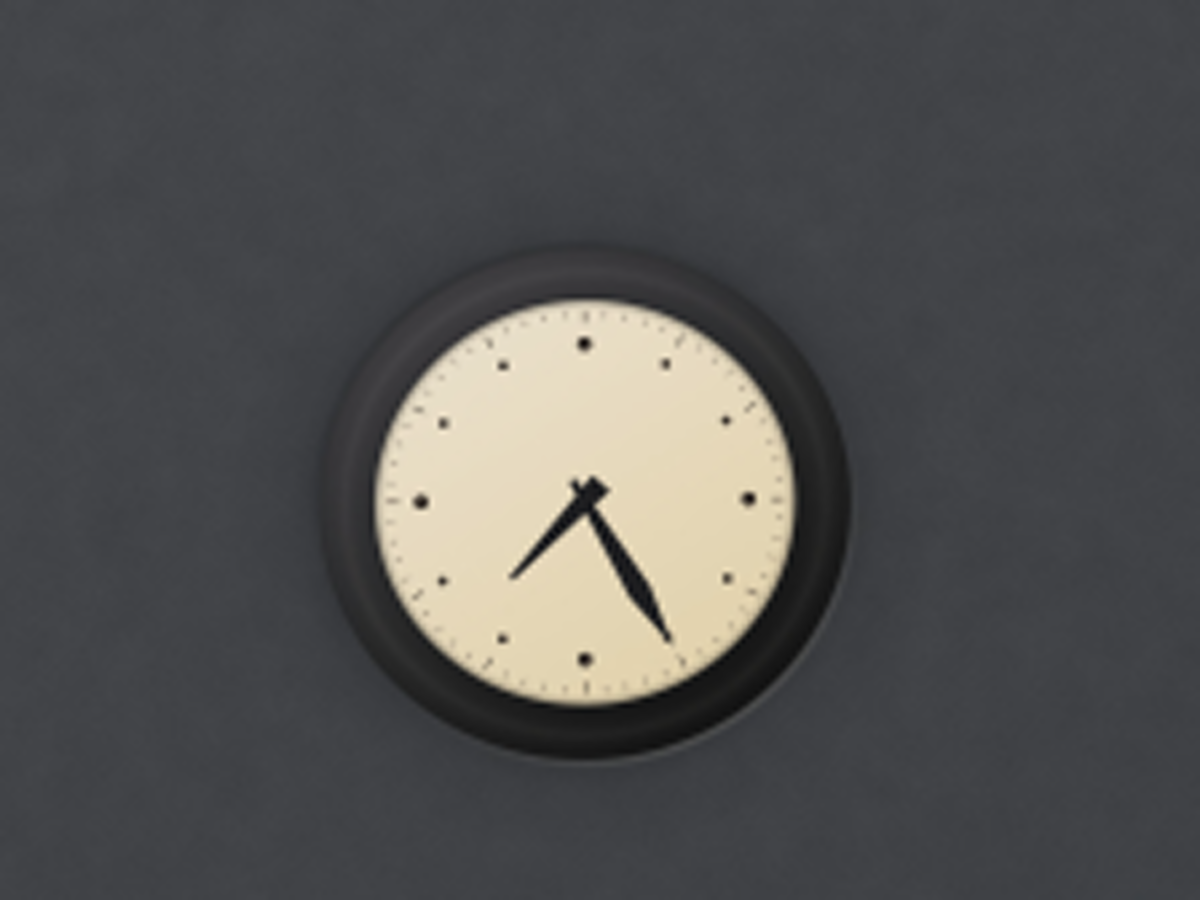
{"hour": 7, "minute": 25}
